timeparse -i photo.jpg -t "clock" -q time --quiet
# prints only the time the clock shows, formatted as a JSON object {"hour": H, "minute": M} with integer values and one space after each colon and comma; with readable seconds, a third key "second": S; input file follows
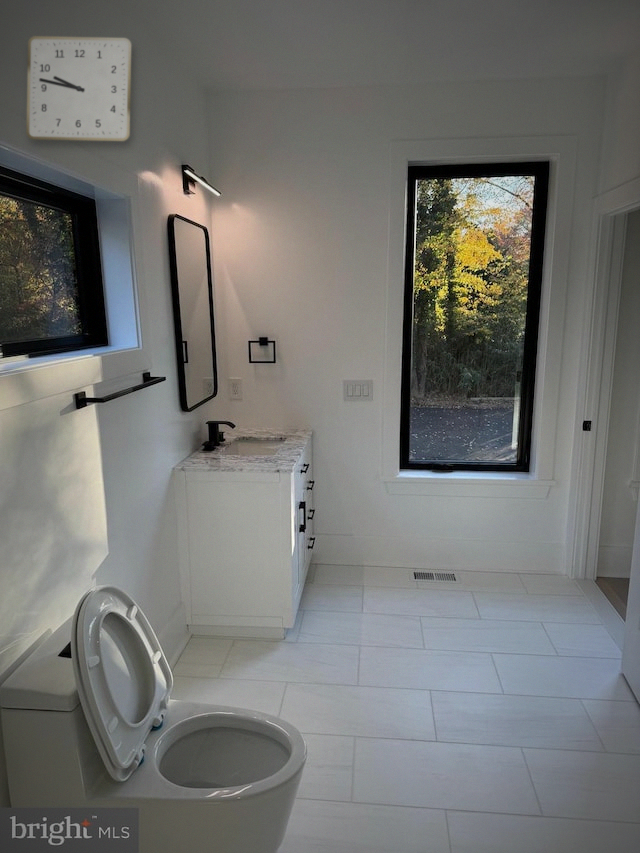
{"hour": 9, "minute": 47}
